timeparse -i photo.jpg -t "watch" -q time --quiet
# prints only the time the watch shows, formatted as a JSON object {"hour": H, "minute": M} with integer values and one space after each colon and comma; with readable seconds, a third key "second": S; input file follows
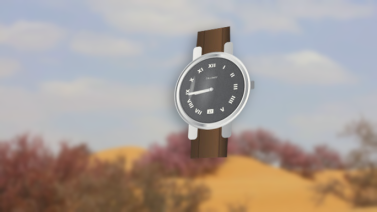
{"hour": 8, "minute": 44}
